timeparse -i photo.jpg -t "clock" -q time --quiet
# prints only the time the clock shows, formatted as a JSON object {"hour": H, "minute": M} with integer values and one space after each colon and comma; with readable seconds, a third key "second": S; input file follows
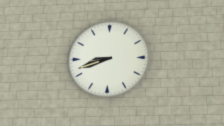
{"hour": 8, "minute": 42}
